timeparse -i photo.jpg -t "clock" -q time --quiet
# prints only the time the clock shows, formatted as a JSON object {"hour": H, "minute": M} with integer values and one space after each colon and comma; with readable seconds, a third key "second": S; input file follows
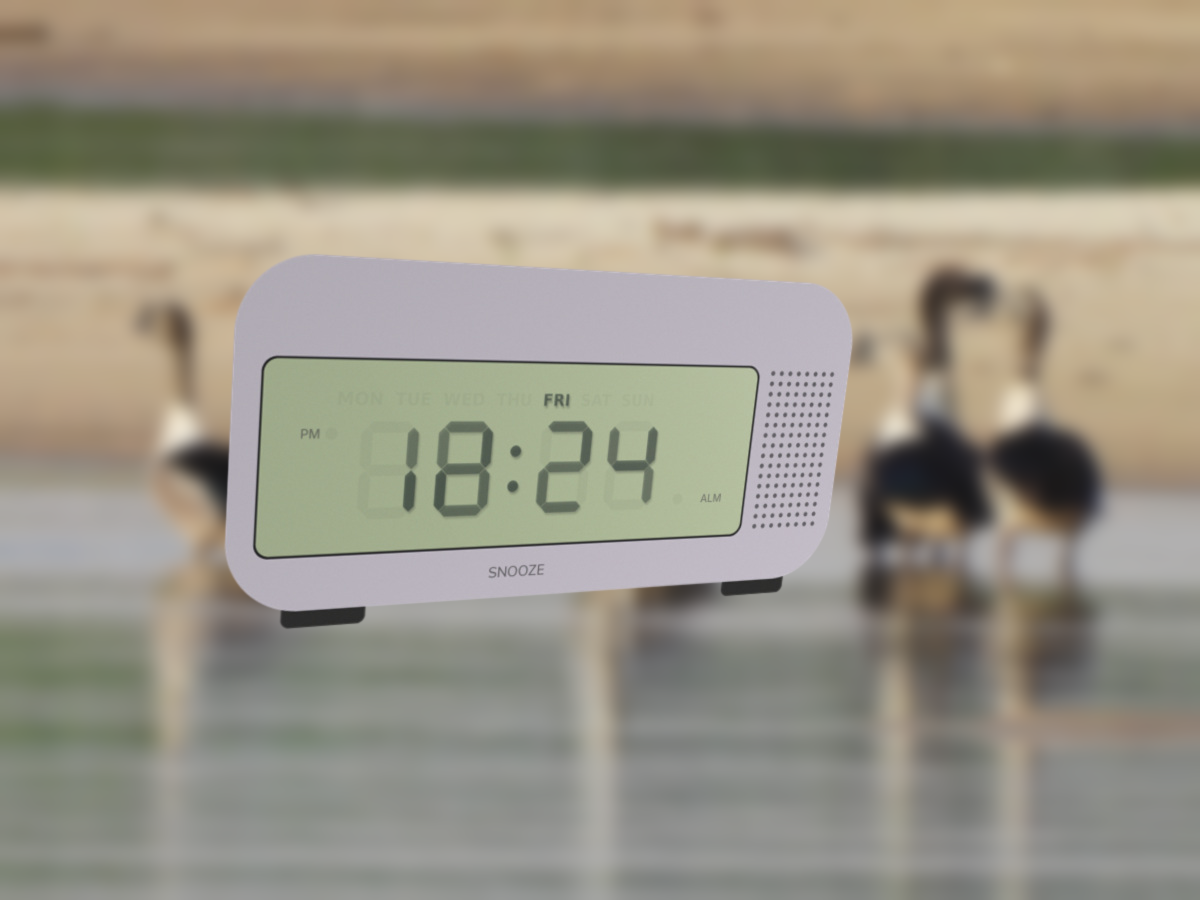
{"hour": 18, "minute": 24}
